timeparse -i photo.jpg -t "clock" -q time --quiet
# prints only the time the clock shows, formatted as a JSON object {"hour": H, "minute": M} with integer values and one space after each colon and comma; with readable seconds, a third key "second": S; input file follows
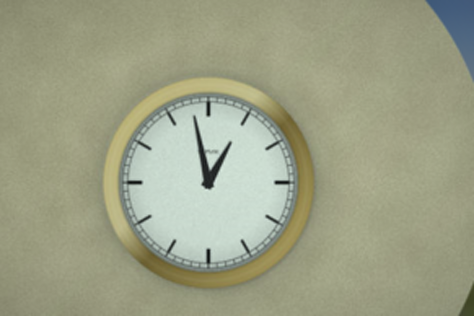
{"hour": 12, "minute": 58}
